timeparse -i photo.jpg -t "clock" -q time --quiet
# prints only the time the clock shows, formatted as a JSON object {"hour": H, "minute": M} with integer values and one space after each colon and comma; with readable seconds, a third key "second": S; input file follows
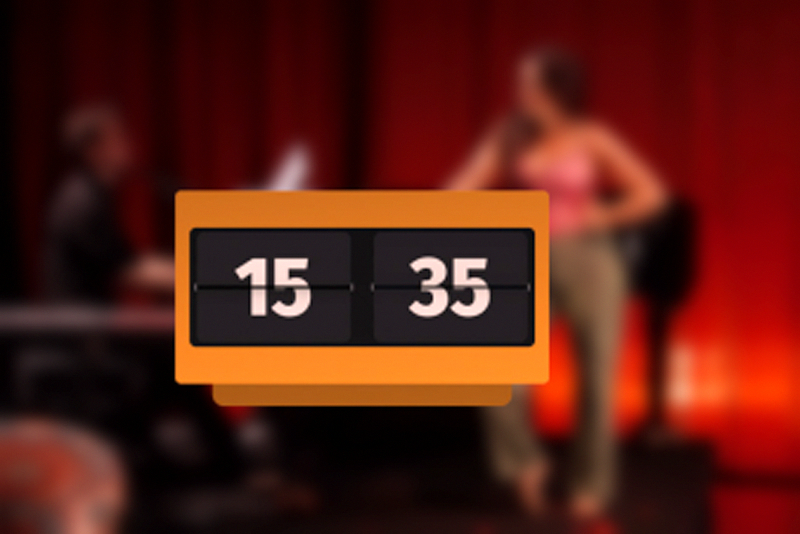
{"hour": 15, "minute": 35}
